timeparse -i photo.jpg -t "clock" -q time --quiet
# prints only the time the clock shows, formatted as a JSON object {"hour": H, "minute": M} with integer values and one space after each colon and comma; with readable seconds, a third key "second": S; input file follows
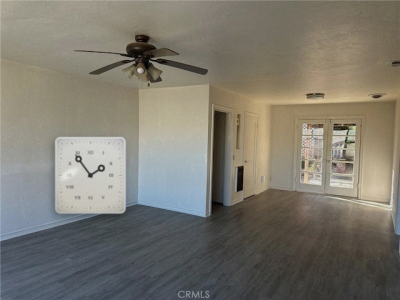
{"hour": 1, "minute": 54}
